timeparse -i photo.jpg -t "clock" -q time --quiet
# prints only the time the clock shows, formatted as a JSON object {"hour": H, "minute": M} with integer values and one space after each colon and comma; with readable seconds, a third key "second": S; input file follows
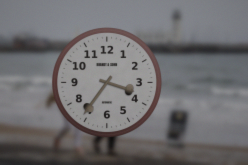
{"hour": 3, "minute": 36}
